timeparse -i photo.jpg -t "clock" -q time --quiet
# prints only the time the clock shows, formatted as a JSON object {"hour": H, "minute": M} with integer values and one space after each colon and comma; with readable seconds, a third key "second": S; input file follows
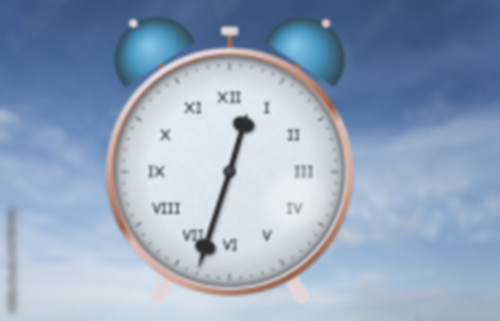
{"hour": 12, "minute": 33}
